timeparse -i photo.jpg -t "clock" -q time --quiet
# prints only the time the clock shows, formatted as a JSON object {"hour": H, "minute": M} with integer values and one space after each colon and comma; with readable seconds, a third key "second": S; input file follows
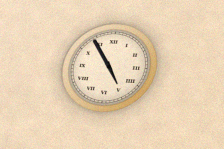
{"hour": 4, "minute": 54}
